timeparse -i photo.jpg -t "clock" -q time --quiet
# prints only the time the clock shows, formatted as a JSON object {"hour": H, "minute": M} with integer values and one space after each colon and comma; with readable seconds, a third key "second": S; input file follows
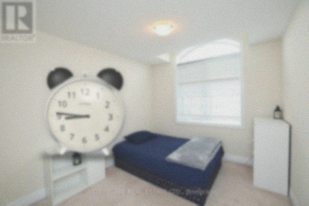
{"hour": 8, "minute": 46}
